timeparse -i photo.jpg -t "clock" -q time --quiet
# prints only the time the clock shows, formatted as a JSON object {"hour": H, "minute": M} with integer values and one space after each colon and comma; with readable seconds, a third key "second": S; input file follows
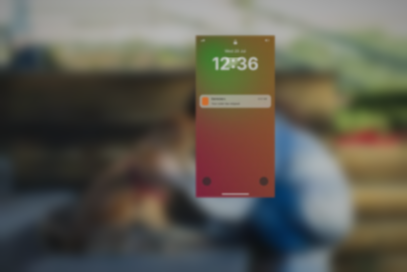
{"hour": 12, "minute": 36}
